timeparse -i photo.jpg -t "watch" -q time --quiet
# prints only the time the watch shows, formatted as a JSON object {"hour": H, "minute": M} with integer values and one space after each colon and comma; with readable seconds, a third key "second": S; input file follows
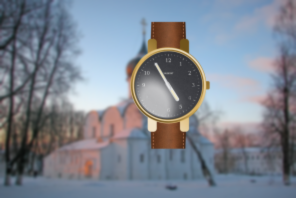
{"hour": 4, "minute": 55}
